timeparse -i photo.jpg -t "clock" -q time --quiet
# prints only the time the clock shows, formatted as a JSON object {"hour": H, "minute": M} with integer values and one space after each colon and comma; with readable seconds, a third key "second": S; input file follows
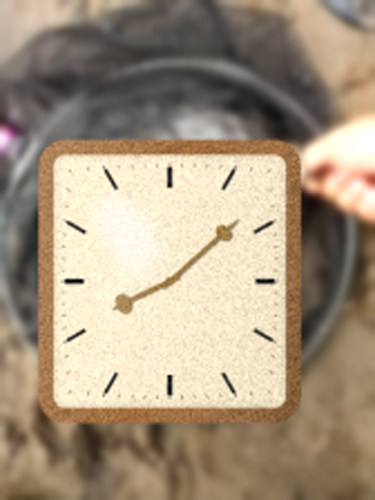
{"hour": 8, "minute": 8}
